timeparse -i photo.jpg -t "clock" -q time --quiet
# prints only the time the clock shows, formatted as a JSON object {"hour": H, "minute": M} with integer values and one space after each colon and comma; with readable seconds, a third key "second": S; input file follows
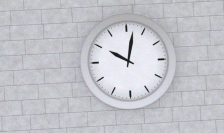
{"hour": 10, "minute": 2}
